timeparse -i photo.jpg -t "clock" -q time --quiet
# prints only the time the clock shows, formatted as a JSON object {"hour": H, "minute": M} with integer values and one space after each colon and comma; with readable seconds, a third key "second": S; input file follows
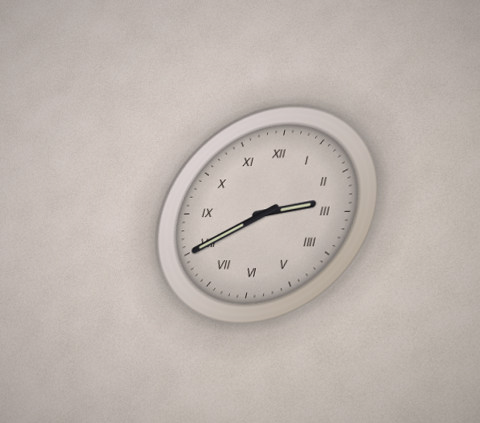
{"hour": 2, "minute": 40}
